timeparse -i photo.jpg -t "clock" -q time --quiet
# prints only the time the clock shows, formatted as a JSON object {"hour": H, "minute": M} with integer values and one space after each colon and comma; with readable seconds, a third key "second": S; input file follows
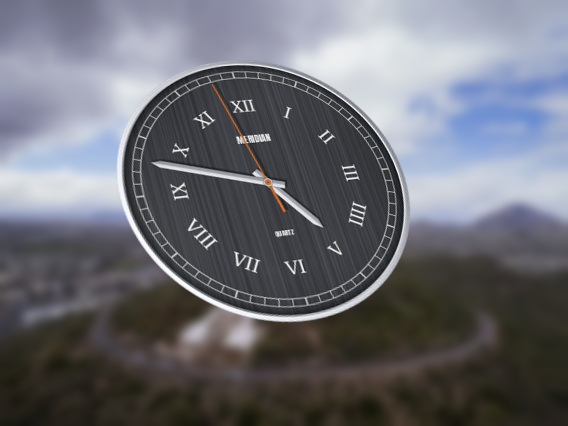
{"hour": 4, "minute": 47, "second": 58}
